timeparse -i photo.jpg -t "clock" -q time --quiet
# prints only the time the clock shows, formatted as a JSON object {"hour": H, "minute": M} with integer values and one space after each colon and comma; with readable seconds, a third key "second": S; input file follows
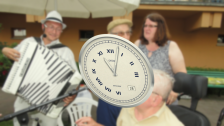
{"hour": 11, "minute": 3}
